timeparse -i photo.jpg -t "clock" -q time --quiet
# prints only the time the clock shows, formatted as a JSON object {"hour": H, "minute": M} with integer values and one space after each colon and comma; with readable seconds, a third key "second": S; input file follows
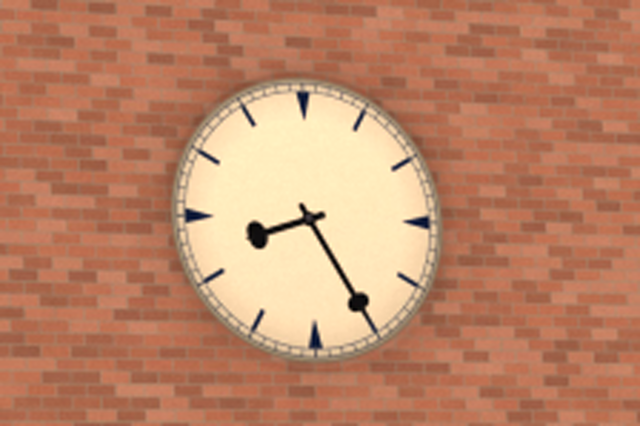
{"hour": 8, "minute": 25}
